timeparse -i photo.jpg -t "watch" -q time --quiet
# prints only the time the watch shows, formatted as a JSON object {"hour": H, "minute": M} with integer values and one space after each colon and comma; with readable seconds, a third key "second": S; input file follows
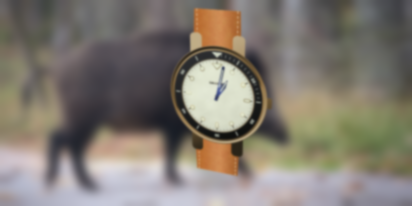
{"hour": 1, "minute": 2}
